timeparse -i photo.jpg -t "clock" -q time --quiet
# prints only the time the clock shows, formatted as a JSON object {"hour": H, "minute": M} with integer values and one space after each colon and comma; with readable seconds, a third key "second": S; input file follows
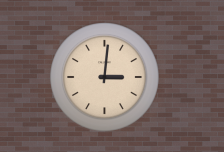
{"hour": 3, "minute": 1}
